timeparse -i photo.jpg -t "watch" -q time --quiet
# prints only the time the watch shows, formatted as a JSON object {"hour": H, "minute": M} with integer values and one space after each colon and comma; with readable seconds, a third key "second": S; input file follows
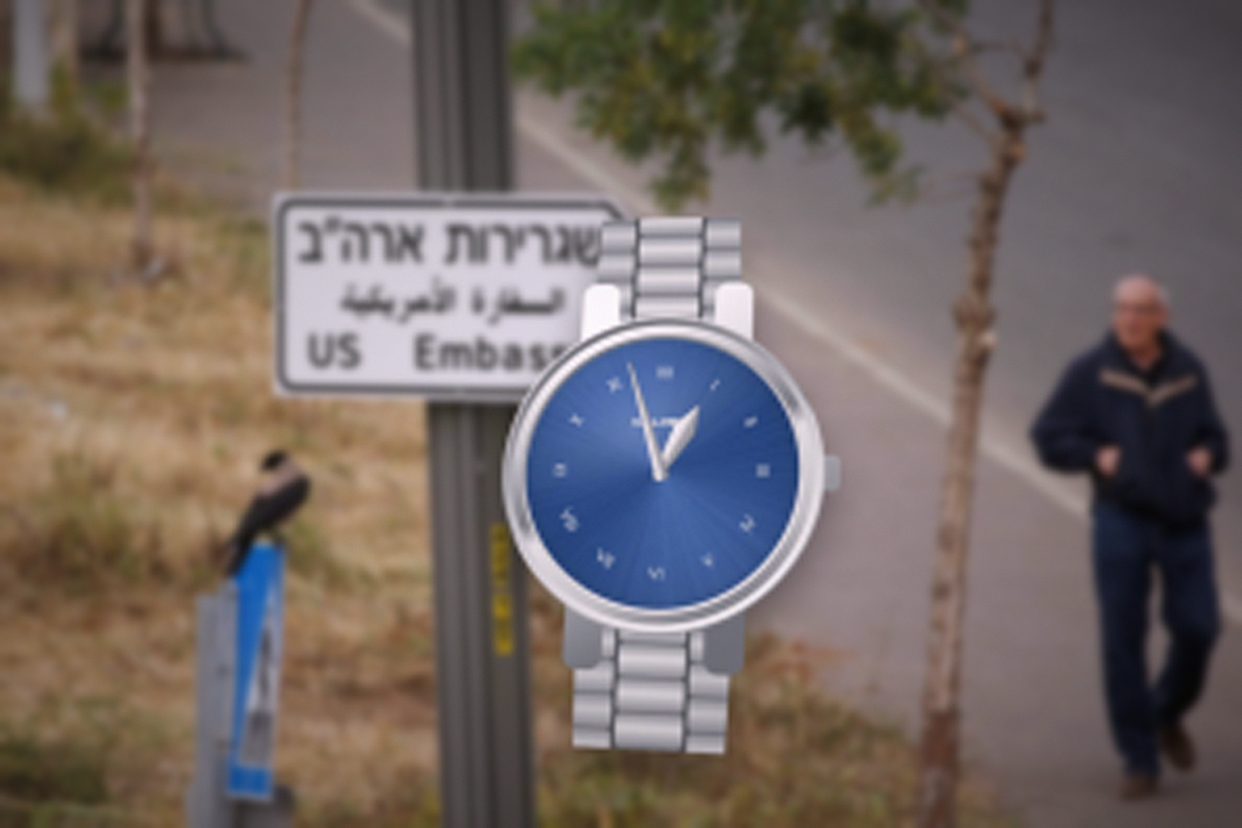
{"hour": 12, "minute": 57}
